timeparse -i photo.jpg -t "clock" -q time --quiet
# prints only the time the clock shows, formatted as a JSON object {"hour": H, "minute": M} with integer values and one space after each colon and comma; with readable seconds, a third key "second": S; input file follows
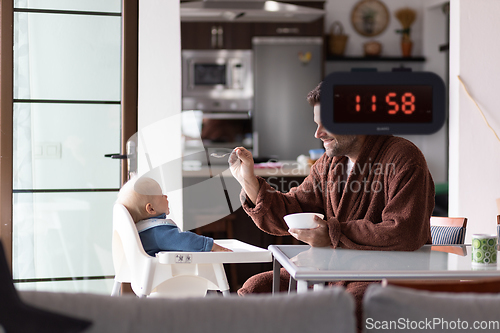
{"hour": 11, "minute": 58}
